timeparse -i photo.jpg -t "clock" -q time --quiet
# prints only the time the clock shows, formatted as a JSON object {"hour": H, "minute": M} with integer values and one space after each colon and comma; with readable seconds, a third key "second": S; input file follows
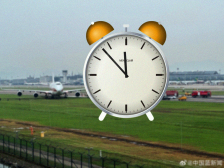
{"hour": 11, "minute": 53}
